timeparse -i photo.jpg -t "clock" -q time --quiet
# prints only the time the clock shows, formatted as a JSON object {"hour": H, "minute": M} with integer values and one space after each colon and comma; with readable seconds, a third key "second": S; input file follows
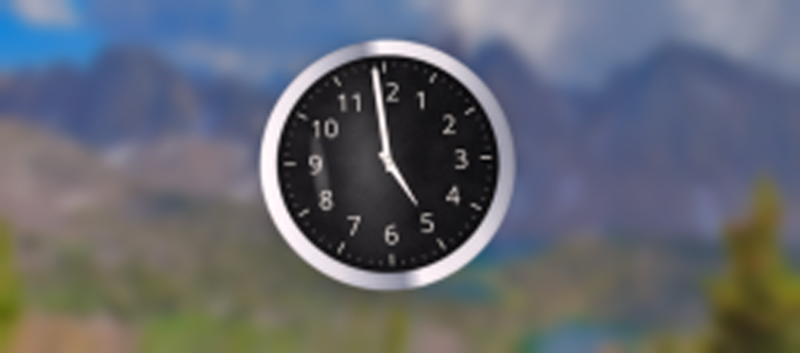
{"hour": 4, "minute": 59}
